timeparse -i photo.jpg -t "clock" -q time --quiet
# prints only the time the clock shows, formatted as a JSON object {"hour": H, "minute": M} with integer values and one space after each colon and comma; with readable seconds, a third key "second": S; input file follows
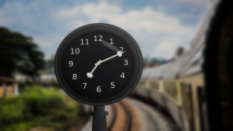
{"hour": 7, "minute": 11}
